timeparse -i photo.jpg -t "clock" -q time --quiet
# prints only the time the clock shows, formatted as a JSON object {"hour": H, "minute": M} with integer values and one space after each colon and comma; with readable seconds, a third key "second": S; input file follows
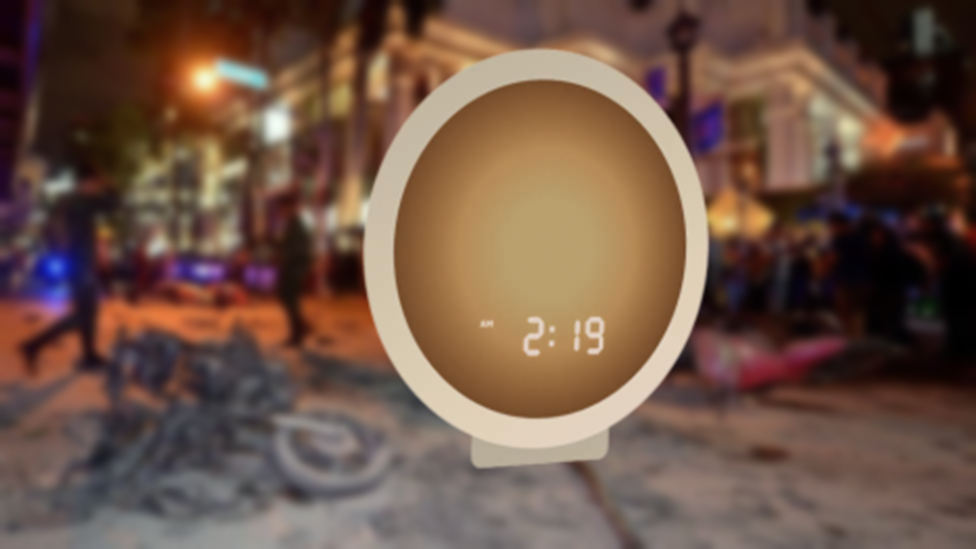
{"hour": 2, "minute": 19}
